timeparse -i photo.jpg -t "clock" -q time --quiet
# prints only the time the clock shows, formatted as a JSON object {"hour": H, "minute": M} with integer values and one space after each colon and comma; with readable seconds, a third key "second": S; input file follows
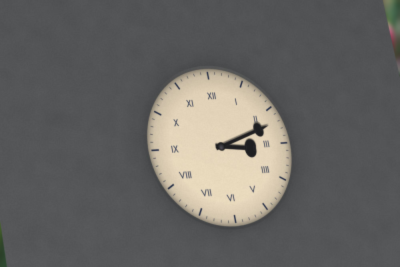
{"hour": 3, "minute": 12}
